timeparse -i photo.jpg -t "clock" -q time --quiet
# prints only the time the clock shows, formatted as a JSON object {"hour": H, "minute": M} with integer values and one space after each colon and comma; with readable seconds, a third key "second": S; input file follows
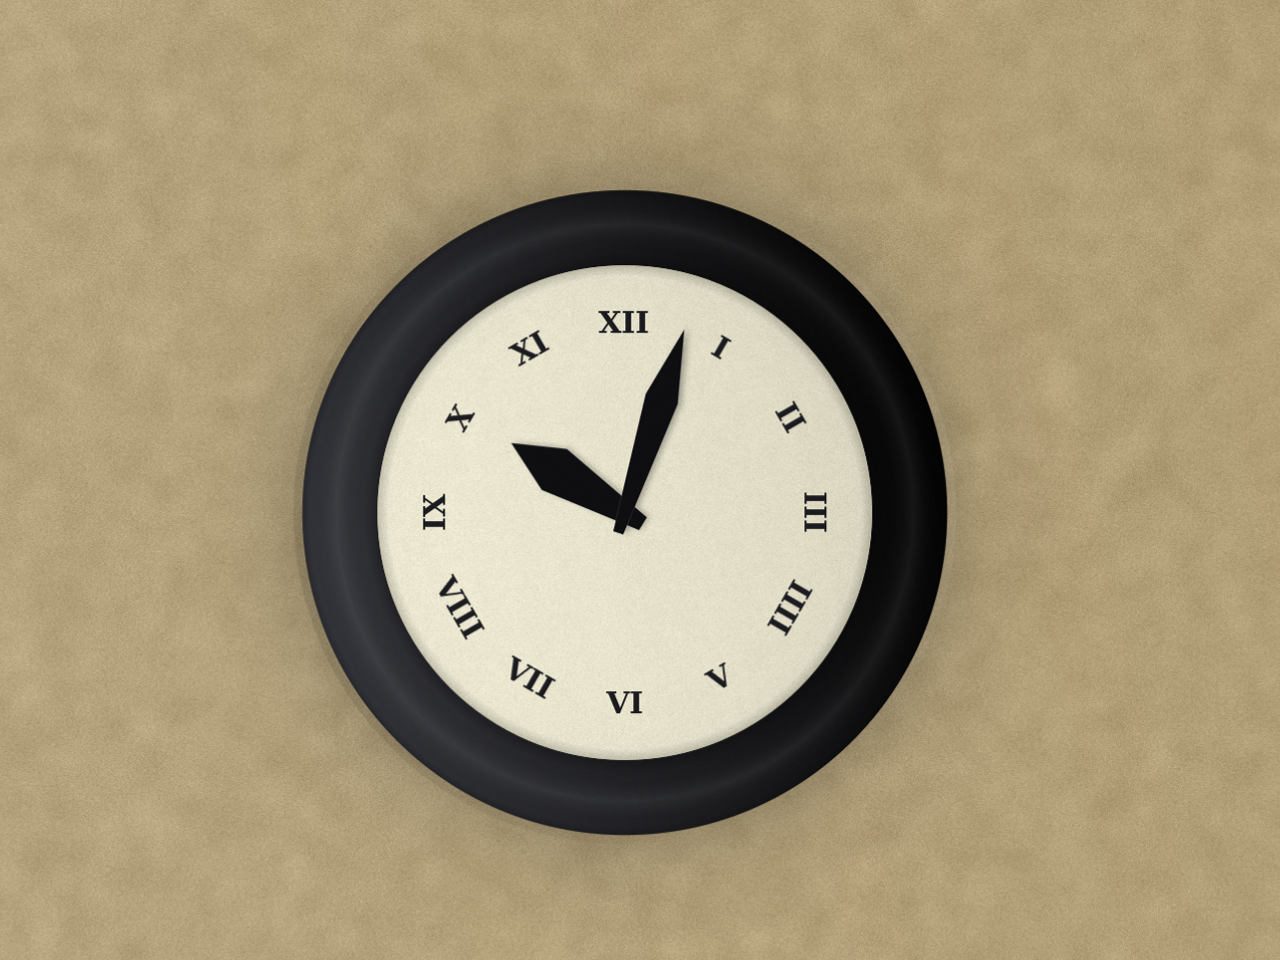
{"hour": 10, "minute": 3}
